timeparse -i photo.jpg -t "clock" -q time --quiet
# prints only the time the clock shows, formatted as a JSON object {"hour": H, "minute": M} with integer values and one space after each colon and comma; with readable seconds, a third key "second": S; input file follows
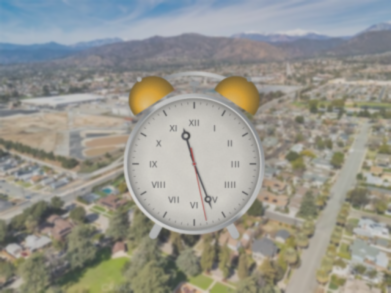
{"hour": 11, "minute": 26, "second": 28}
